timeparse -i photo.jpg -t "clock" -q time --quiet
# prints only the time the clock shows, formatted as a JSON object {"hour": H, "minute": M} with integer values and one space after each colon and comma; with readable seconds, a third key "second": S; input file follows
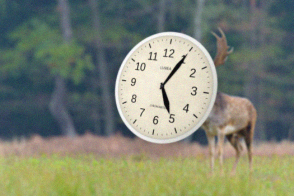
{"hour": 5, "minute": 5}
